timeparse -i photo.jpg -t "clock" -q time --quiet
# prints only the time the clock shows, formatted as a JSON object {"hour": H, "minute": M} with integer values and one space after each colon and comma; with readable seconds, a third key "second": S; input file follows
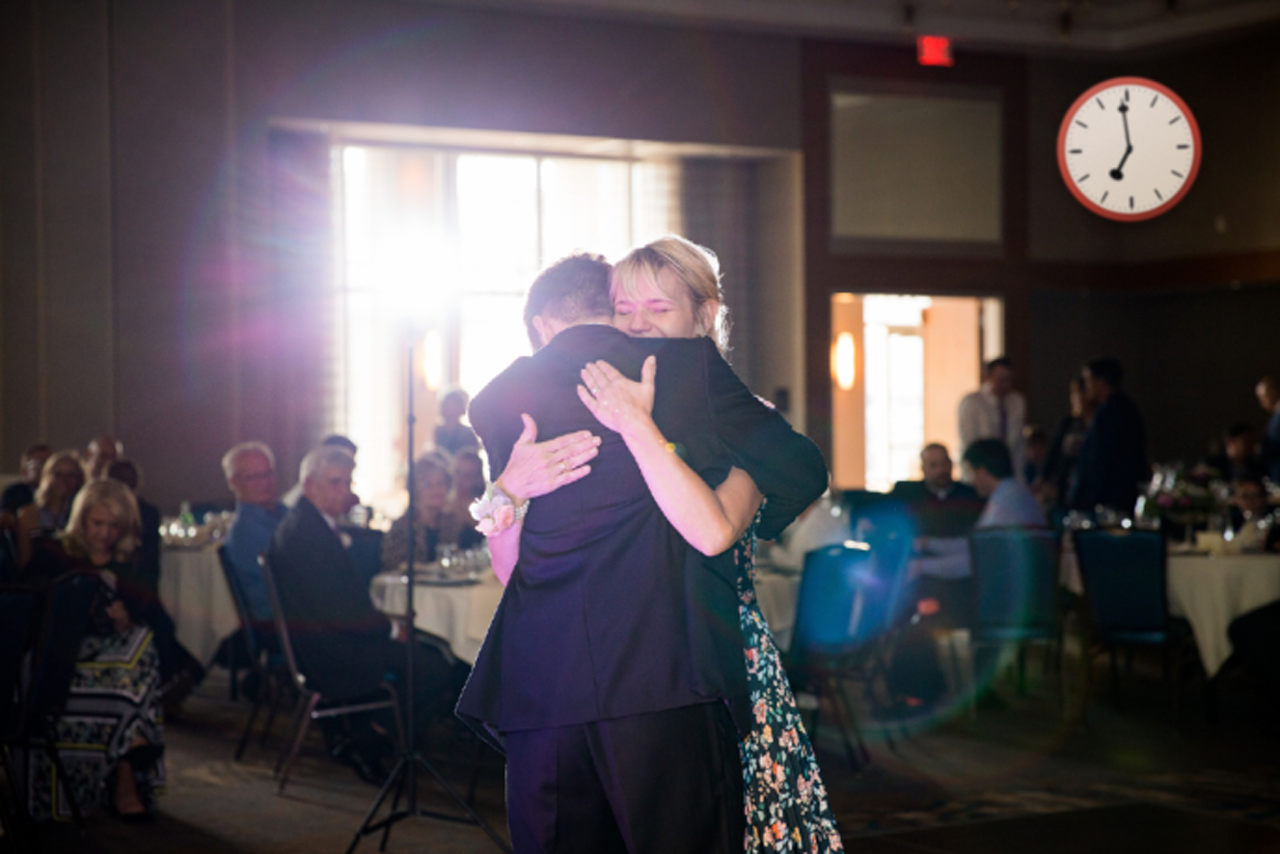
{"hour": 6, "minute": 59}
